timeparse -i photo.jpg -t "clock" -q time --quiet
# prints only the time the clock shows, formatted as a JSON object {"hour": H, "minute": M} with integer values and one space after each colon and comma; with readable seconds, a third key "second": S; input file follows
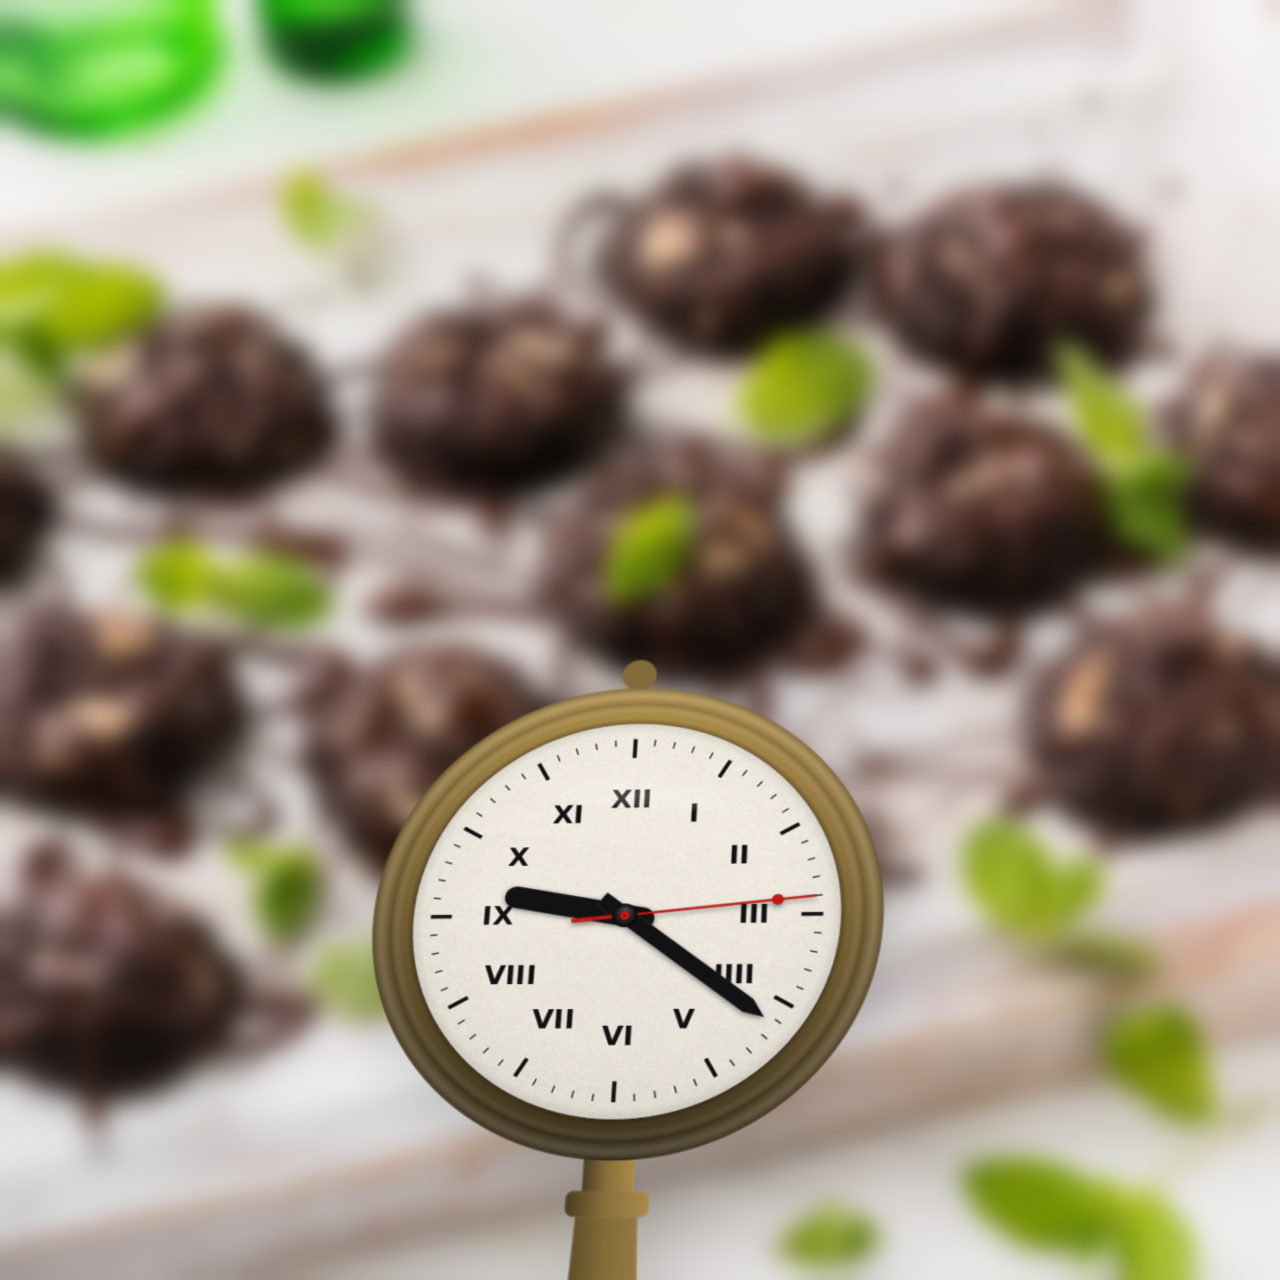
{"hour": 9, "minute": 21, "second": 14}
